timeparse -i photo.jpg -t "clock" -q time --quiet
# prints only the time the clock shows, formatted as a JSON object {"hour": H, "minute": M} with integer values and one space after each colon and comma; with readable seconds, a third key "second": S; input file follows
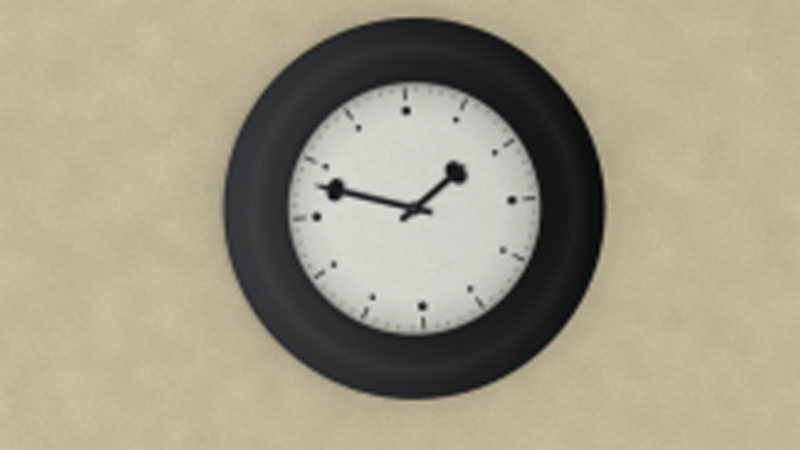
{"hour": 1, "minute": 48}
